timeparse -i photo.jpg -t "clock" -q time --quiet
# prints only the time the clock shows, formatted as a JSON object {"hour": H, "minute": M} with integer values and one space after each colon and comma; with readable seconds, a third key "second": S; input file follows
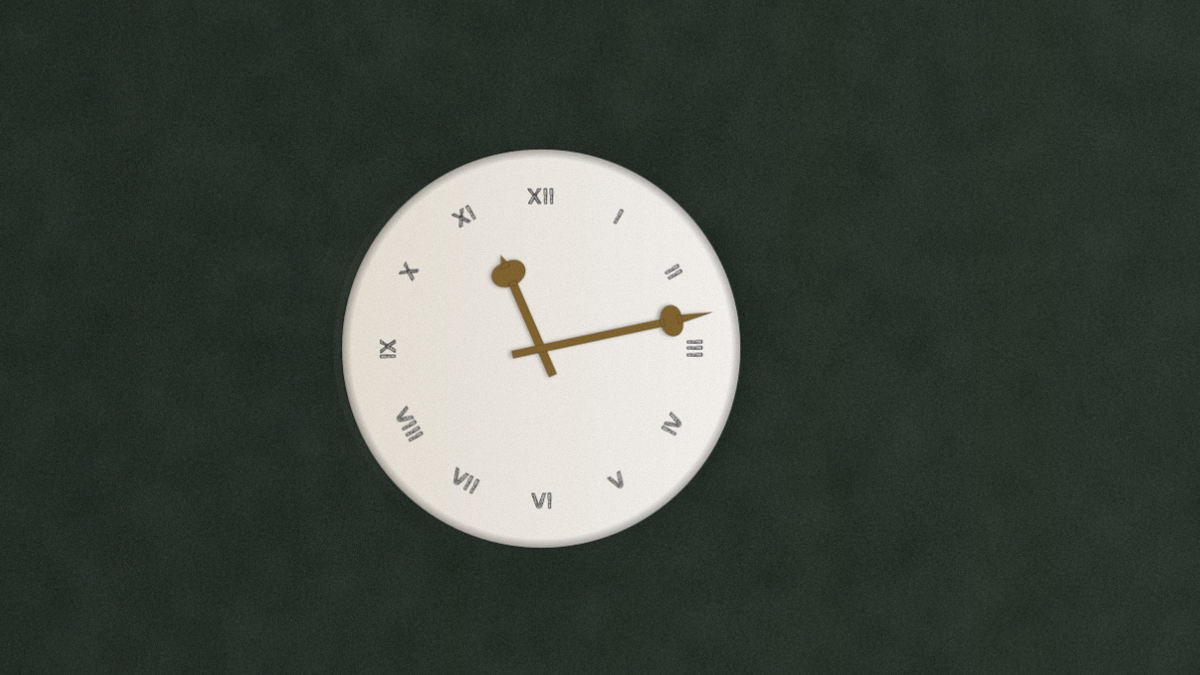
{"hour": 11, "minute": 13}
